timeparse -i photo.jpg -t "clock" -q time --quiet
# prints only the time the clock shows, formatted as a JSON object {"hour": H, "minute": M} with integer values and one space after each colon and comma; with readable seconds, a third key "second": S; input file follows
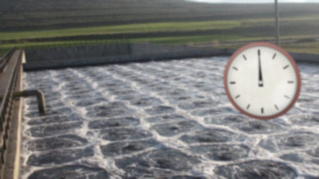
{"hour": 12, "minute": 0}
